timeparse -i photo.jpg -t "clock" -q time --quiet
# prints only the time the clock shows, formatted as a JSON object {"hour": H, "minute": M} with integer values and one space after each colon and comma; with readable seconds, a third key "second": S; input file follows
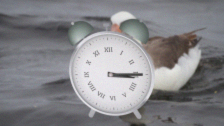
{"hour": 3, "minute": 15}
